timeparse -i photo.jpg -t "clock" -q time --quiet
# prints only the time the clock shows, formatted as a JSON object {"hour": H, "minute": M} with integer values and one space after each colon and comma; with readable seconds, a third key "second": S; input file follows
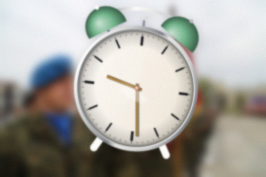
{"hour": 9, "minute": 29}
